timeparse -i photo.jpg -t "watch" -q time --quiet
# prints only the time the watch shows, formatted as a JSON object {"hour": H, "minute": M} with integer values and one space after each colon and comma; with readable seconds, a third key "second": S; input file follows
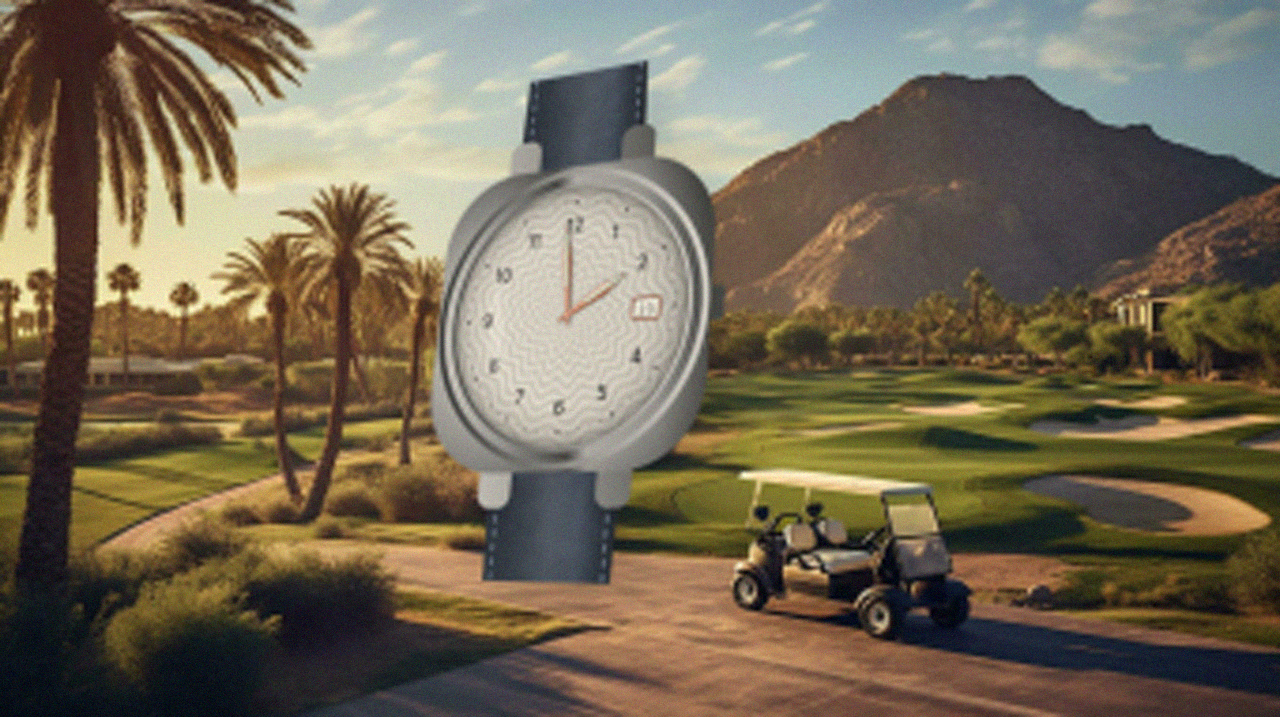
{"hour": 1, "minute": 59}
